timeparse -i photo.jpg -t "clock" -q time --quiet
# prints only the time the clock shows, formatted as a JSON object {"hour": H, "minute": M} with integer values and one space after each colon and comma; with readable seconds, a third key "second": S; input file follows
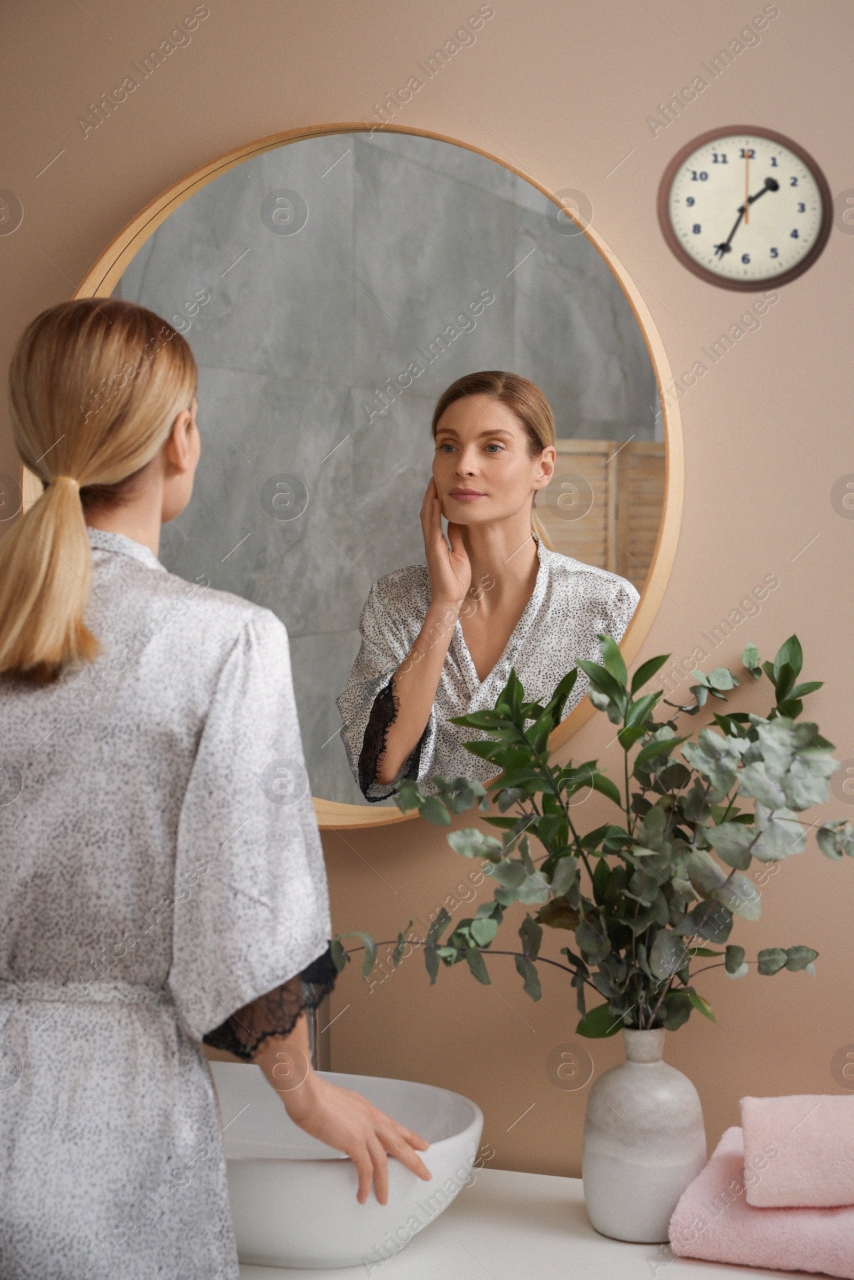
{"hour": 1, "minute": 34, "second": 0}
